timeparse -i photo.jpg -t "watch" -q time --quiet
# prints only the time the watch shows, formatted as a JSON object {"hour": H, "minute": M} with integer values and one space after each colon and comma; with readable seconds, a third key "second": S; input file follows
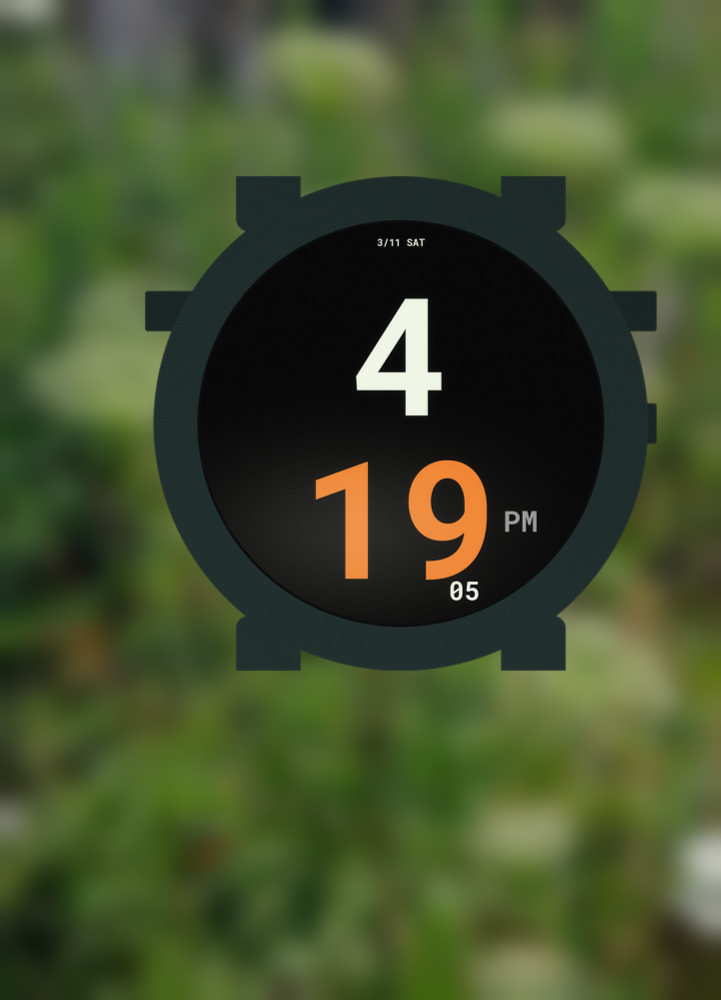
{"hour": 4, "minute": 19, "second": 5}
